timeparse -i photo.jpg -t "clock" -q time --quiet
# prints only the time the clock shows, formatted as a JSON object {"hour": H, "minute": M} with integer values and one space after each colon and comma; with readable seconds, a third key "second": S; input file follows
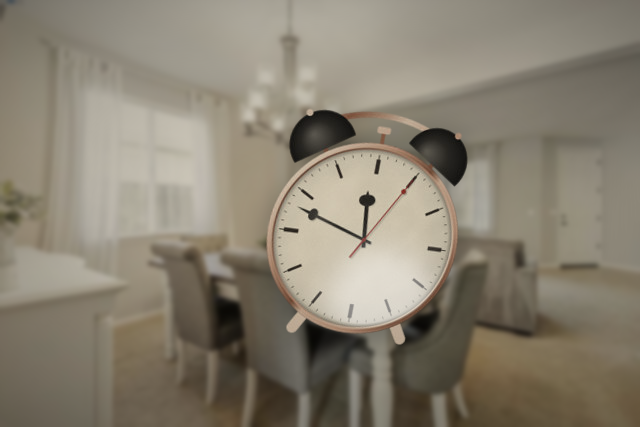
{"hour": 11, "minute": 48, "second": 5}
